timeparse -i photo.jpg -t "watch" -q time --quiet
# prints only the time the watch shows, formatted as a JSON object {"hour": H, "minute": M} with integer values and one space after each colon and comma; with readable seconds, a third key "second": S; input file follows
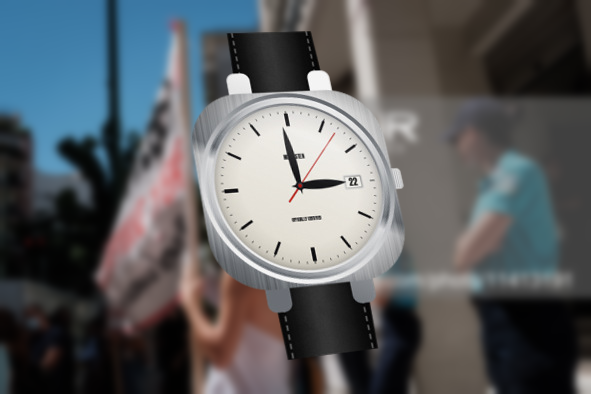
{"hour": 2, "minute": 59, "second": 7}
